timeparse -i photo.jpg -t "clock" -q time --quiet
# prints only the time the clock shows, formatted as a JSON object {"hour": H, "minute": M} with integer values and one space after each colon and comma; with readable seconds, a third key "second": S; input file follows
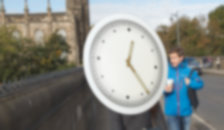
{"hour": 12, "minute": 23}
